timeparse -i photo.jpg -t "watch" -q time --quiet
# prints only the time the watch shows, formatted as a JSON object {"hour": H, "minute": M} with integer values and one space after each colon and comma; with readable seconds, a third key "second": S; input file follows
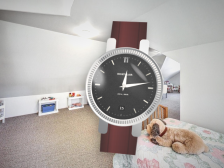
{"hour": 12, "minute": 13}
